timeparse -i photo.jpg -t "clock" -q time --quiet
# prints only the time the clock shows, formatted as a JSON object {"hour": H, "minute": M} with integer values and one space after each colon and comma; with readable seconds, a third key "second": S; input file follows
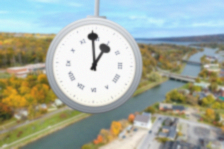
{"hour": 12, "minute": 59}
